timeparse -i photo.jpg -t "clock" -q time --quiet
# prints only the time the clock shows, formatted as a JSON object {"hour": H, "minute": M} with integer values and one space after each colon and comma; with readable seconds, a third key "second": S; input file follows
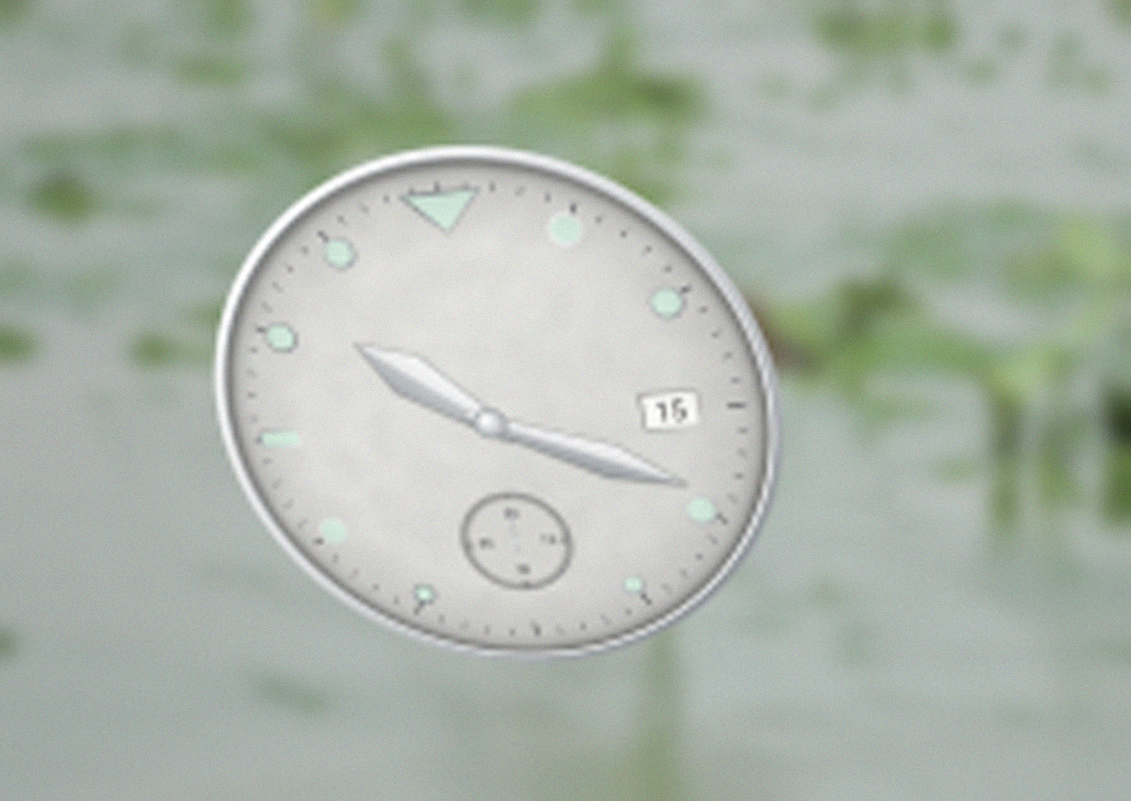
{"hour": 10, "minute": 19}
